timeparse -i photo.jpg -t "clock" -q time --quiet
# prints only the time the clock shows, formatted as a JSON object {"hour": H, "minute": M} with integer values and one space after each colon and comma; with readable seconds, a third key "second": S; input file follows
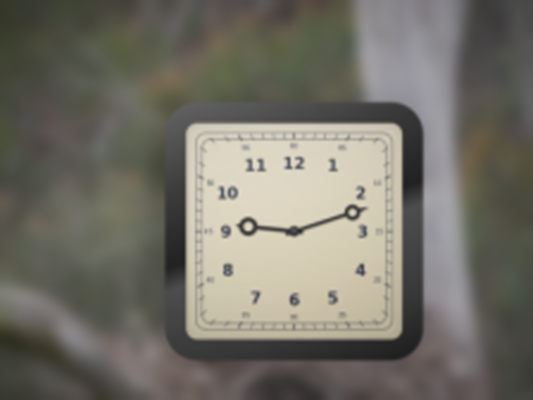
{"hour": 9, "minute": 12}
